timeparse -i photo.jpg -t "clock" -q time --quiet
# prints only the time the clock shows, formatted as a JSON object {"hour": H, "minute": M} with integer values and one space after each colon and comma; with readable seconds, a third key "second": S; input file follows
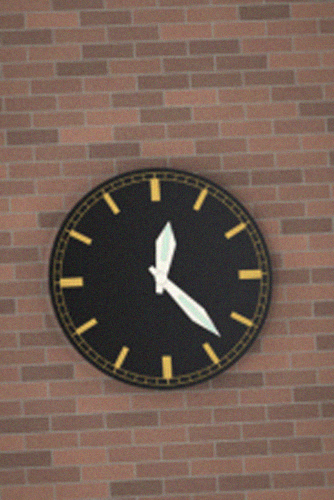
{"hour": 12, "minute": 23}
